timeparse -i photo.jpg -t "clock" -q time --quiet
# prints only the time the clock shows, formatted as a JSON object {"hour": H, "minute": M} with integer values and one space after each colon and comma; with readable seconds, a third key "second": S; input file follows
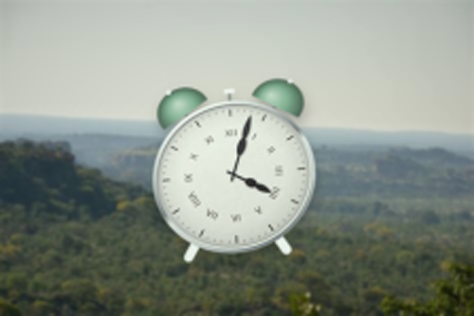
{"hour": 4, "minute": 3}
